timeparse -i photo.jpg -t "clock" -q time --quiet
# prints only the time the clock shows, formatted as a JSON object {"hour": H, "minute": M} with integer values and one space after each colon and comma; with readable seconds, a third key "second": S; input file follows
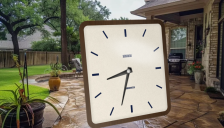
{"hour": 8, "minute": 33}
